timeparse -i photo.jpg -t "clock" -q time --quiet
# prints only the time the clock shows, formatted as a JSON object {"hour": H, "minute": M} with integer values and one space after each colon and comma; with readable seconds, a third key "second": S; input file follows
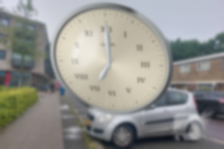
{"hour": 7, "minute": 0}
